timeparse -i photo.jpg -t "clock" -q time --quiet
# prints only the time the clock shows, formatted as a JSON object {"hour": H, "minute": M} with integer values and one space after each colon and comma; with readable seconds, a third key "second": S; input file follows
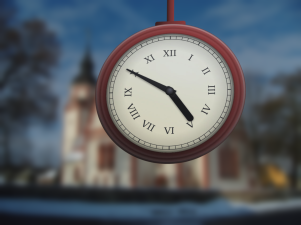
{"hour": 4, "minute": 50}
